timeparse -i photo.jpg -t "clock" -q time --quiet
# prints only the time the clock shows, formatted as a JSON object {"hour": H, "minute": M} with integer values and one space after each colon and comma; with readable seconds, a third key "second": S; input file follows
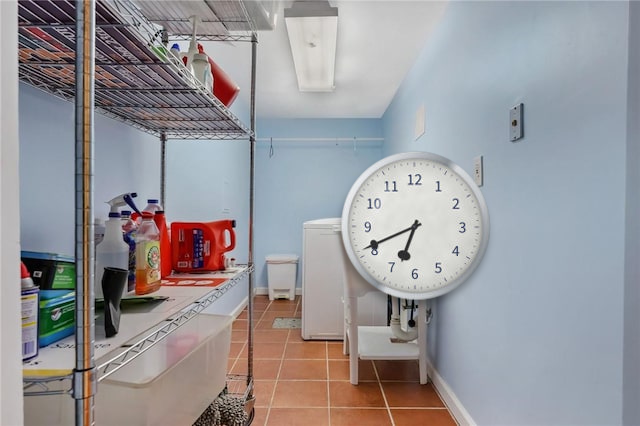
{"hour": 6, "minute": 41}
